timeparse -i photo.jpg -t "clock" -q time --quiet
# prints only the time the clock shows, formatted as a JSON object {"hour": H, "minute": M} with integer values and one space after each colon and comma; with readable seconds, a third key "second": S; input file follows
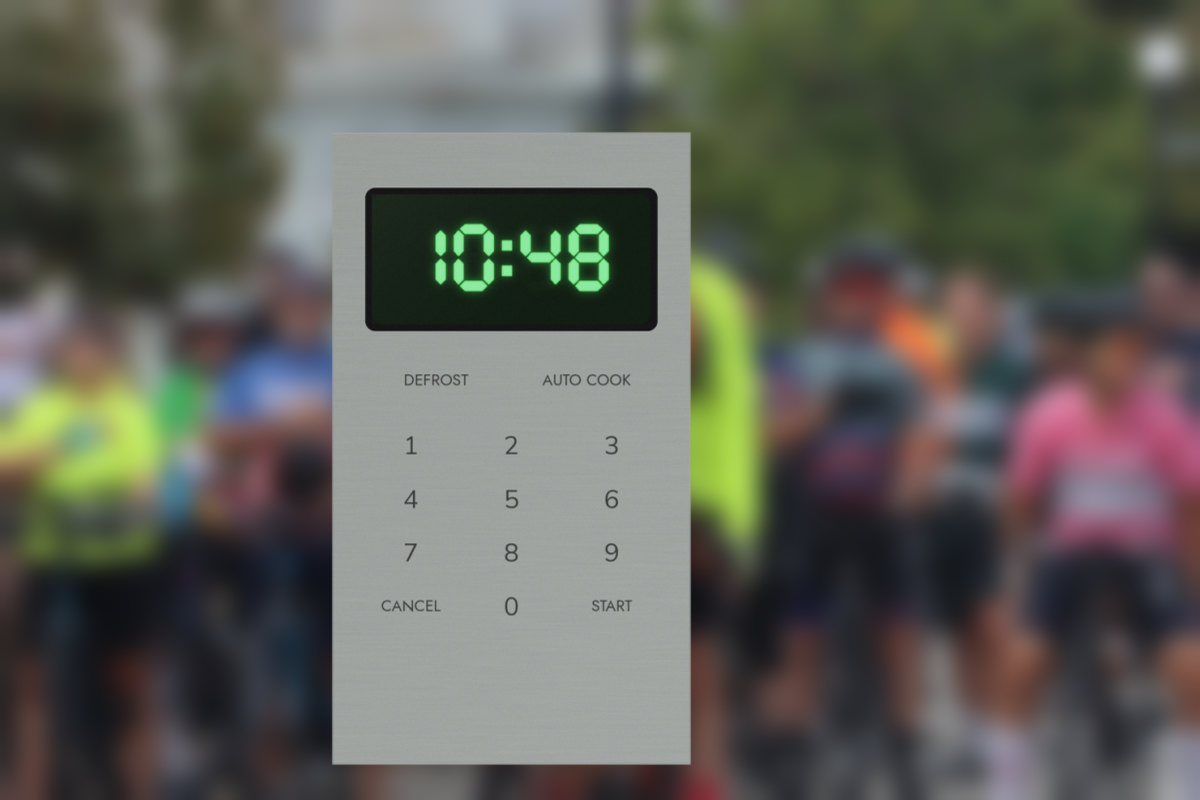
{"hour": 10, "minute": 48}
